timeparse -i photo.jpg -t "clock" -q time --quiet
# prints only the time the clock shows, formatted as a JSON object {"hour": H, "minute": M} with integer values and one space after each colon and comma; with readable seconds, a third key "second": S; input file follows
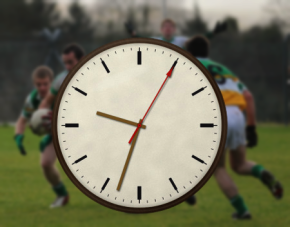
{"hour": 9, "minute": 33, "second": 5}
